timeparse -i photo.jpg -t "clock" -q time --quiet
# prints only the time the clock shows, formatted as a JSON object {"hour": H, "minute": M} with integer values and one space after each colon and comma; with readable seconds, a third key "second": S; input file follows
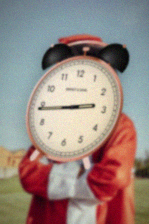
{"hour": 2, "minute": 44}
